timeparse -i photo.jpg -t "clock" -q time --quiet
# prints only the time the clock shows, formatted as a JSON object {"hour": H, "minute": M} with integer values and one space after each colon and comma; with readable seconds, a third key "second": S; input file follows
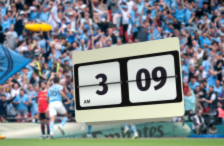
{"hour": 3, "minute": 9}
